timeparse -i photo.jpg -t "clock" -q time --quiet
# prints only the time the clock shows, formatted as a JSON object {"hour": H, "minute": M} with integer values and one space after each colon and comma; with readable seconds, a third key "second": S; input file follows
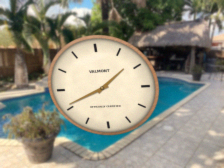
{"hour": 1, "minute": 41}
